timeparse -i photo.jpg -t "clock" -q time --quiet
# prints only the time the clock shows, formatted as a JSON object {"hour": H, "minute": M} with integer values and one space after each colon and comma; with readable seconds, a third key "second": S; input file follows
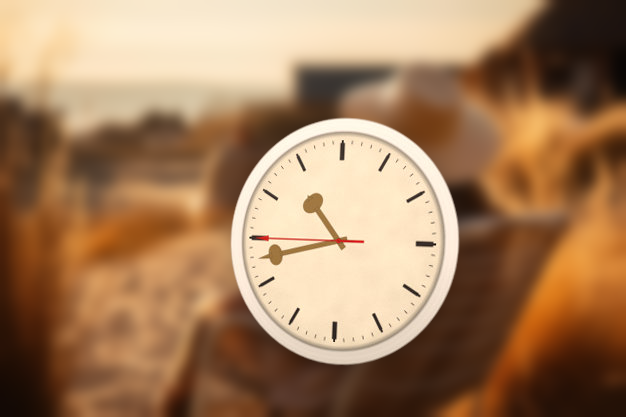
{"hour": 10, "minute": 42, "second": 45}
